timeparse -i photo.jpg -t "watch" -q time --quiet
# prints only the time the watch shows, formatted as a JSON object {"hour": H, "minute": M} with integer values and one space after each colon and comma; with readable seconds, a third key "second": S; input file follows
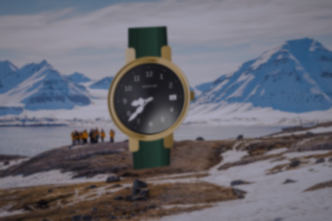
{"hour": 8, "minute": 38}
